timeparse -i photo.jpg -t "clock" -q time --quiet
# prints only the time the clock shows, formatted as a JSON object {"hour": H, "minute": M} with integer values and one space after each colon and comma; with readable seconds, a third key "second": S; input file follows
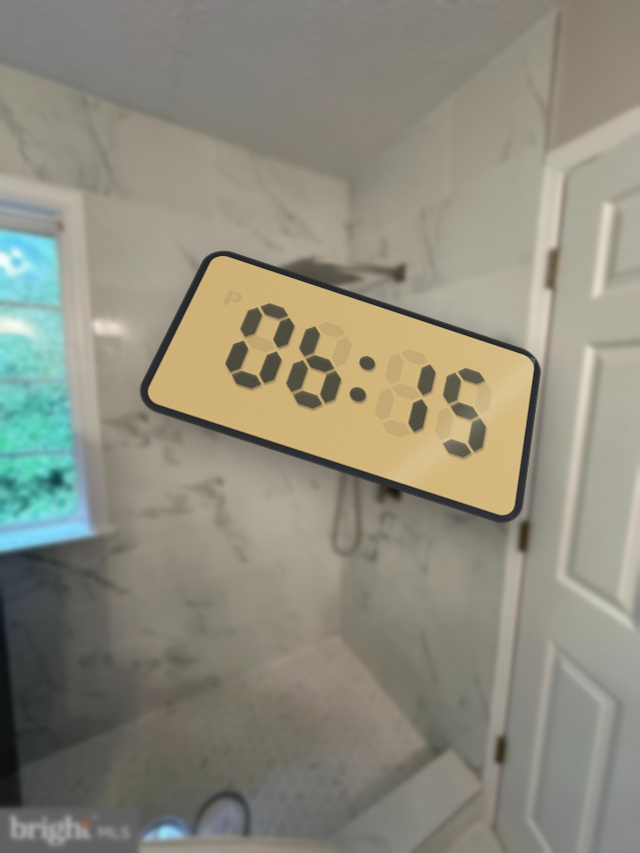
{"hour": 6, "minute": 15}
